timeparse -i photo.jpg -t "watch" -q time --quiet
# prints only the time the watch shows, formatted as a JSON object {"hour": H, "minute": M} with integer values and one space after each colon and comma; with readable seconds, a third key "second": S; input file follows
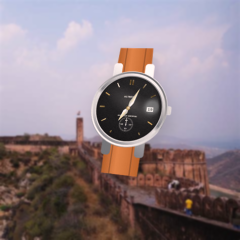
{"hour": 7, "minute": 4}
